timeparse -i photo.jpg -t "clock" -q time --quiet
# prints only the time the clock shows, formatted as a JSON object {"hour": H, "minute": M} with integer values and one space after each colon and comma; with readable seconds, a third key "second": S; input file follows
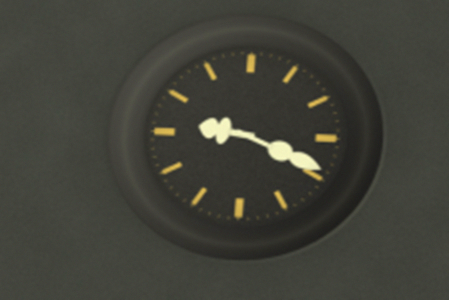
{"hour": 9, "minute": 19}
